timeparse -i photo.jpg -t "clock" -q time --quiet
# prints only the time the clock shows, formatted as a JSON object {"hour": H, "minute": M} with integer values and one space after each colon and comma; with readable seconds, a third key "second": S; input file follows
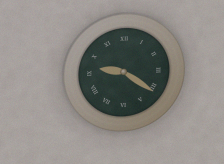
{"hour": 9, "minute": 21}
